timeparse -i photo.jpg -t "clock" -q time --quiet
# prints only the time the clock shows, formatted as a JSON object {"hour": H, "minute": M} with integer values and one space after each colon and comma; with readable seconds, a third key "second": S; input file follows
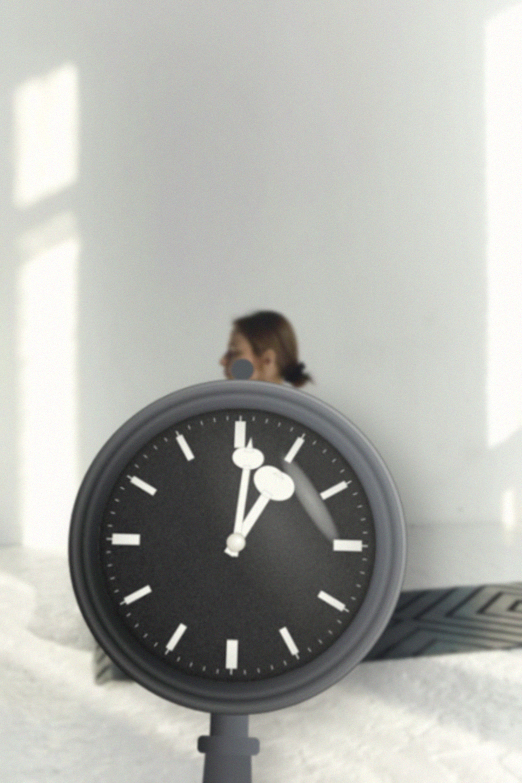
{"hour": 1, "minute": 1}
